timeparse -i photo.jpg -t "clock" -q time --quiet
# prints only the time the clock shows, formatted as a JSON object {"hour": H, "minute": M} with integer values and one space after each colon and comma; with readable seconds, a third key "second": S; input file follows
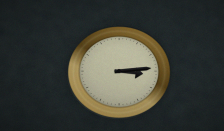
{"hour": 3, "minute": 14}
